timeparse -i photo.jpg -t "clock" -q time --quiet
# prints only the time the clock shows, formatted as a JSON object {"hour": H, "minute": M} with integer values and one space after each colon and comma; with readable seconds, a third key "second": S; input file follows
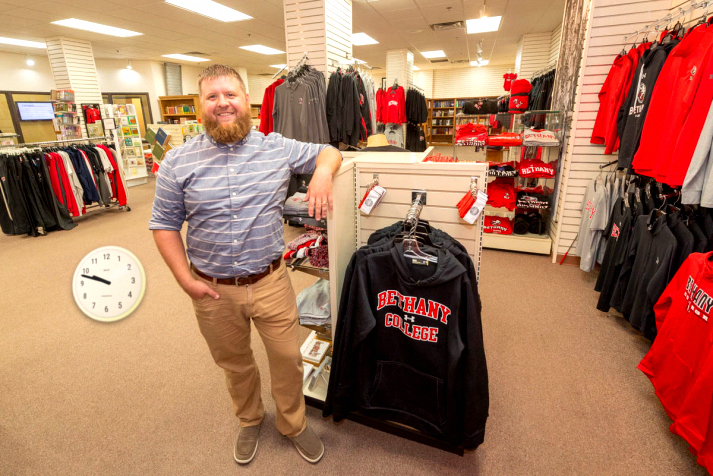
{"hour": 9, "minute": 48}
